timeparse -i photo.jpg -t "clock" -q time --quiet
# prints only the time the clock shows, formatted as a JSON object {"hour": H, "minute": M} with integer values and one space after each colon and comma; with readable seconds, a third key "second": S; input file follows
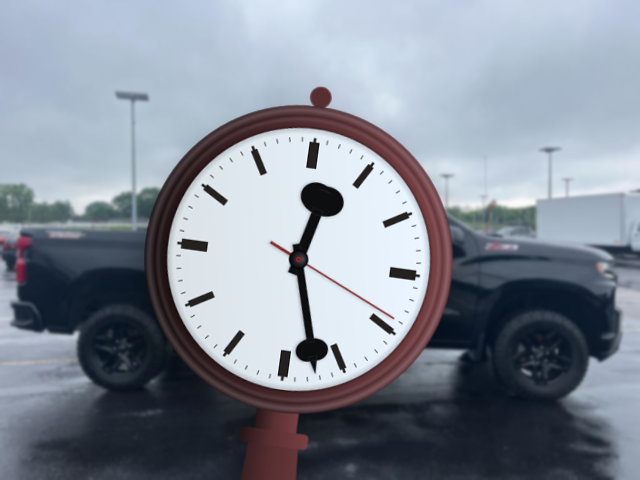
{"hour": 12, "minute": 27, "second": 19}
